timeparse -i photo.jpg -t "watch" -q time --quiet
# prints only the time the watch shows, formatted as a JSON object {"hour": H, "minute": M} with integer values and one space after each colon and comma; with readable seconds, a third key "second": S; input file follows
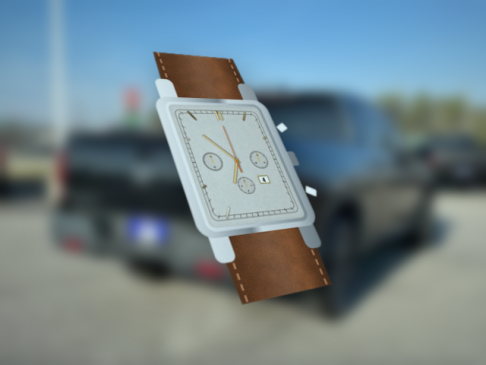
{"hour": 6, "minute": 53}
